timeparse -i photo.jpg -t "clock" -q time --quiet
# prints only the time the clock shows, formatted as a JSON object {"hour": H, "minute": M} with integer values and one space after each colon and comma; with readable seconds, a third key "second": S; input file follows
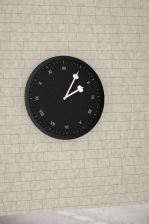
{"hour": 2, "minute": 5}
